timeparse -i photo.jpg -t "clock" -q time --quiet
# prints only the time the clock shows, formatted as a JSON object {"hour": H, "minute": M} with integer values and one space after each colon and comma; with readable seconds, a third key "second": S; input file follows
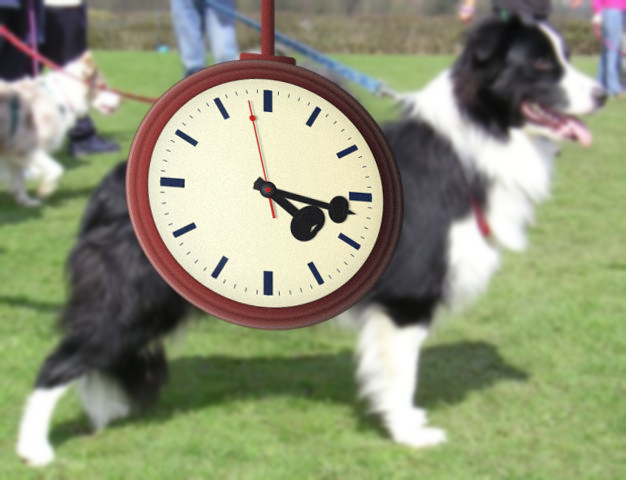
{"hour": 4, "minute": 16, "second": 58}
